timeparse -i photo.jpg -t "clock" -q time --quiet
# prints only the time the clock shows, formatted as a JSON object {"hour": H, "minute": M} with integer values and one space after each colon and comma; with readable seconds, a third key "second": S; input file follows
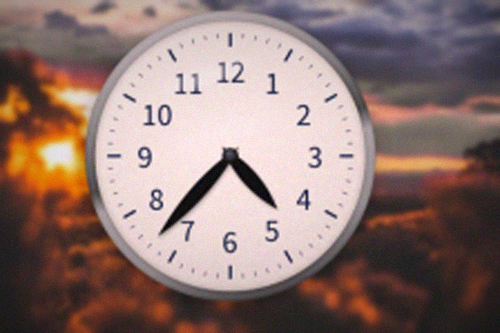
{"hour": 4, "minute": 37}
